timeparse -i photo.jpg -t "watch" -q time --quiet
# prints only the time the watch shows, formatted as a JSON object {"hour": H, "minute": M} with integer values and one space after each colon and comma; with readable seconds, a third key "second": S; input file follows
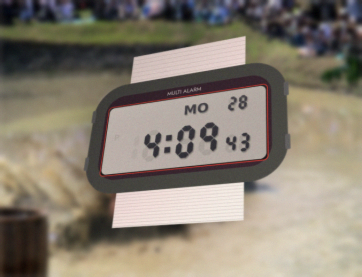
{"hour": 4, "minute": 9, "second": 43}
